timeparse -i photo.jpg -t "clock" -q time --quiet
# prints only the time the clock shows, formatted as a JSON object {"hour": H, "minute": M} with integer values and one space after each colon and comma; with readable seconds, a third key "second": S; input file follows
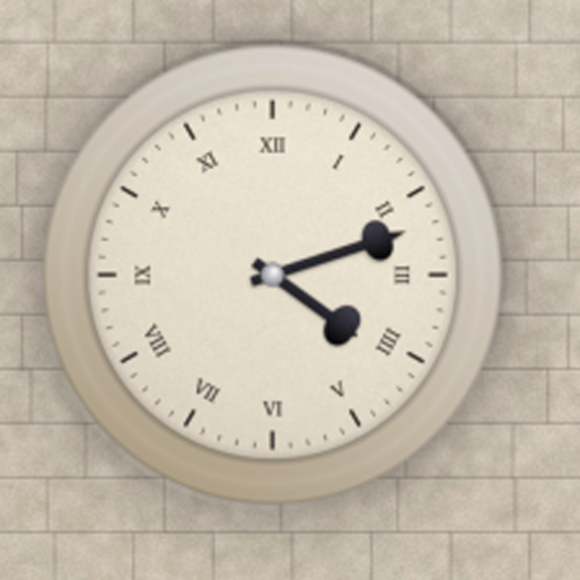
{"hour": 4, "minute": 12}
